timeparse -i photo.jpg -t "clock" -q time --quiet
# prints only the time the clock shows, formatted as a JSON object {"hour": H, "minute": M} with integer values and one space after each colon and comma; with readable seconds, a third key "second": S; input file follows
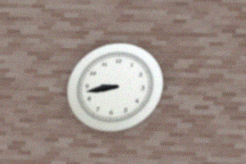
{"hour": 8, "minute": 43}
